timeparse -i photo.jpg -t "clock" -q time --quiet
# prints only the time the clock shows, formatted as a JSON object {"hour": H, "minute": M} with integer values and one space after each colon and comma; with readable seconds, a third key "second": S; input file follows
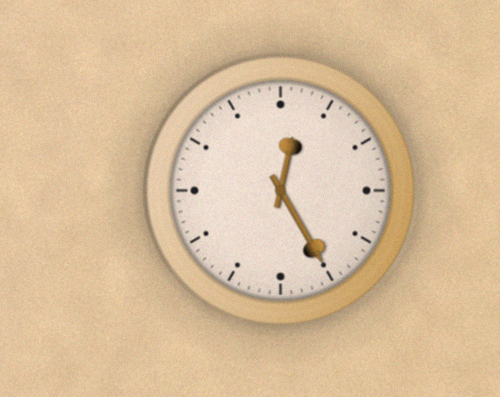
{"hour": 12, "minute": 25}
